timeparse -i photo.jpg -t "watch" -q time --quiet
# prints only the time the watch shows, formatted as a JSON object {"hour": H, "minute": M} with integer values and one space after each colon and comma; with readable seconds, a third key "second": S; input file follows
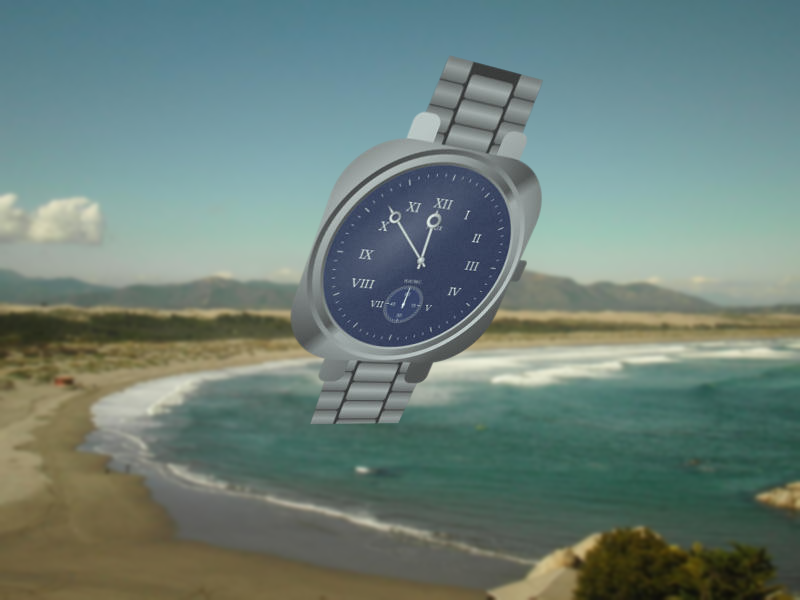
{"hour": 11, "minute": 52}
